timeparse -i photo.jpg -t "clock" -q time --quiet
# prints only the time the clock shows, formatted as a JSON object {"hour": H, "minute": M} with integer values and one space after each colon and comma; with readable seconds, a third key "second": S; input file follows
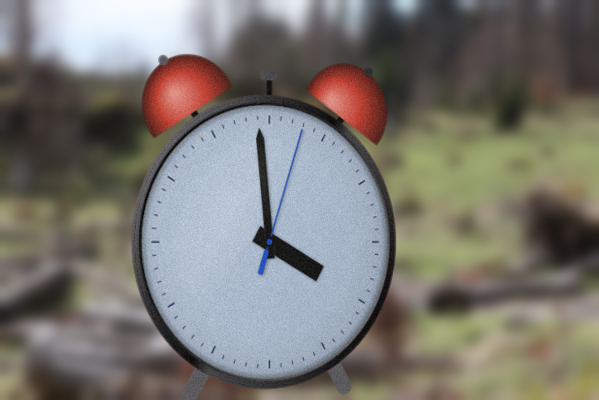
{"hour": 3, "minute": 59, "second": 3}
